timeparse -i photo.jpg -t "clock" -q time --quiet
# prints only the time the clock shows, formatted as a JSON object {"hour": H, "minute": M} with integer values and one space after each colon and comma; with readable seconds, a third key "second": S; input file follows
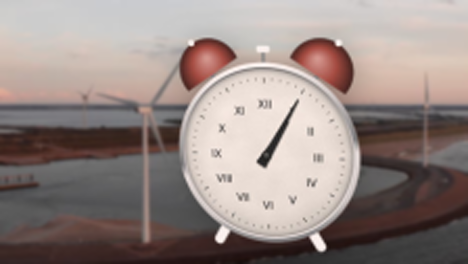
{"hour": 1, "minute": 5}
